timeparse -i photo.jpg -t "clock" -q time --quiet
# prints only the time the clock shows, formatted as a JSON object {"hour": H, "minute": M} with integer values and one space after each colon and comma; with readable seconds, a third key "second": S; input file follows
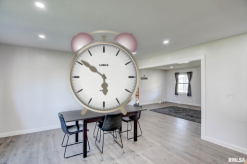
{"hour": 5, "minute": 51}
